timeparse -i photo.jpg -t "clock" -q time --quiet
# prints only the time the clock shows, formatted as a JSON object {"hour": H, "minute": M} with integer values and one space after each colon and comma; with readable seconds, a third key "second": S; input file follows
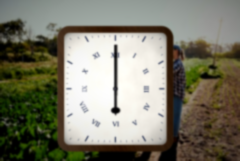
{"hour": 6, "minute": 0}
